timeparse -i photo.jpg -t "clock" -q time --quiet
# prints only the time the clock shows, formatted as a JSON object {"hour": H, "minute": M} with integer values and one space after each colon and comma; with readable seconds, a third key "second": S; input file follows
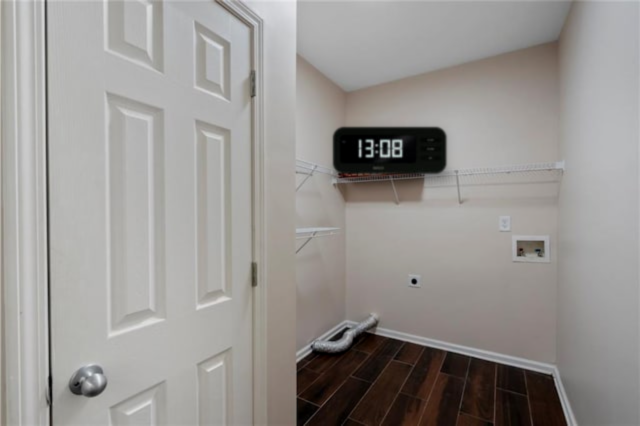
{"hour": 13, "minute": 8}
